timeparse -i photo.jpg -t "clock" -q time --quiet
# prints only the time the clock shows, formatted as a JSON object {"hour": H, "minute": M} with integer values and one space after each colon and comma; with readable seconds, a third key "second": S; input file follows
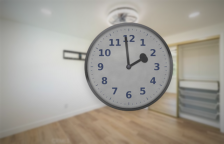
{"hour": 1, "minute": 59}
